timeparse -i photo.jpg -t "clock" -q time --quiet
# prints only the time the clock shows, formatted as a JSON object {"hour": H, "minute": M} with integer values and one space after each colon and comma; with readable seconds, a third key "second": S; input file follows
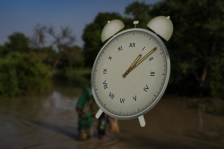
{"hour": 1, "minute": 8}
